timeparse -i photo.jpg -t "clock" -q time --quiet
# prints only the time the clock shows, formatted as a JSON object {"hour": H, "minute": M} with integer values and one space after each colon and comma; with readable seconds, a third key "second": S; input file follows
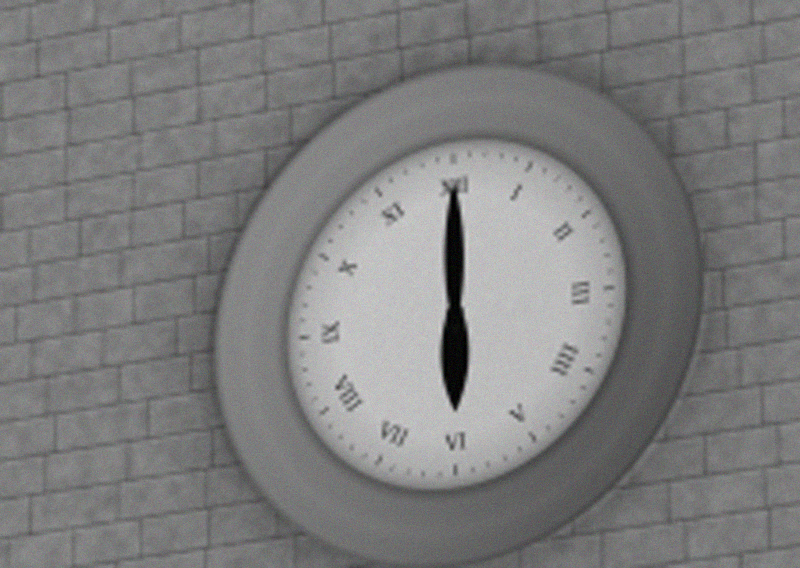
{"hour": 6, "minute": 0}
